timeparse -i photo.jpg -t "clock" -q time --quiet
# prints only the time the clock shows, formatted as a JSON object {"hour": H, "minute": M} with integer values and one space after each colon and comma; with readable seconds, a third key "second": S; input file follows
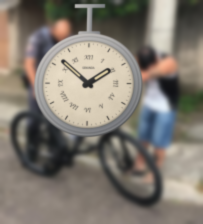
{"hour": 1, "minute": 52}
